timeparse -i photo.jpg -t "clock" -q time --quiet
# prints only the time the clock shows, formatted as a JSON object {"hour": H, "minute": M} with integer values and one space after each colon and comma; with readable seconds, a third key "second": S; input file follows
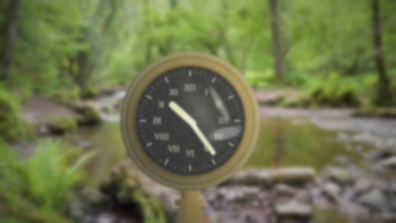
{"hour": 10, "minute": 24}
